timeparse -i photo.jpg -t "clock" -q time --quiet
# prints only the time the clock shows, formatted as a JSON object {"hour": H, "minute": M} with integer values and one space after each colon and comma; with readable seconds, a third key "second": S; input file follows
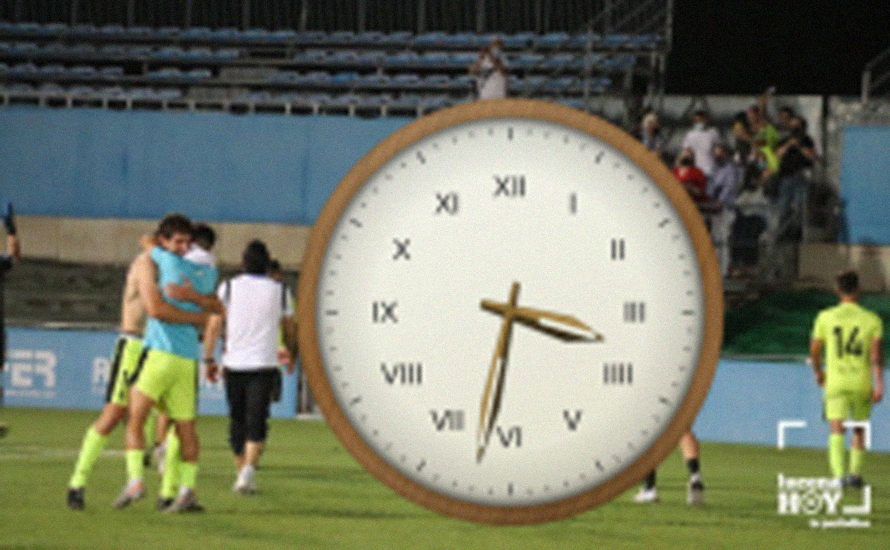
{"hour": 3, "minute": 32}
